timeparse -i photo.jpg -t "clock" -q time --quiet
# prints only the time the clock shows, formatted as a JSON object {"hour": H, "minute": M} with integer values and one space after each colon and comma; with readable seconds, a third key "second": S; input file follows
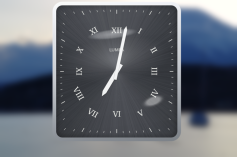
{"hour": 7, "minute": 2}
